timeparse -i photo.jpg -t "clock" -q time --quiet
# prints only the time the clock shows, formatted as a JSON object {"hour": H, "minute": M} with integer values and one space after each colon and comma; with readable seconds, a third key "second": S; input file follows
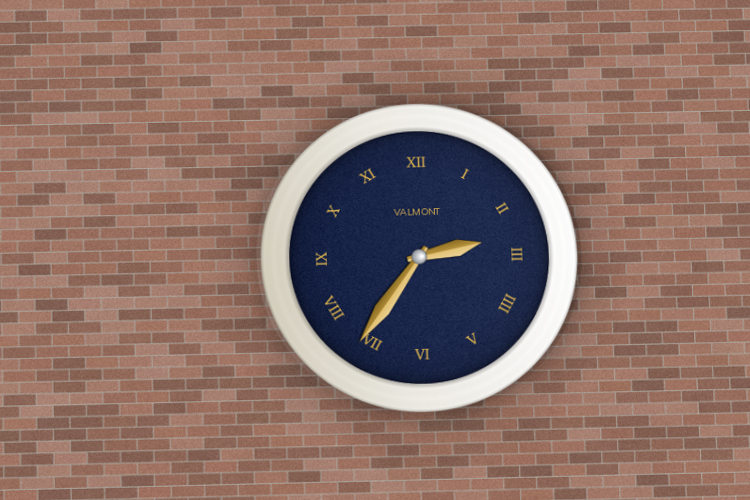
{"hour": 2, "minute": 36}
